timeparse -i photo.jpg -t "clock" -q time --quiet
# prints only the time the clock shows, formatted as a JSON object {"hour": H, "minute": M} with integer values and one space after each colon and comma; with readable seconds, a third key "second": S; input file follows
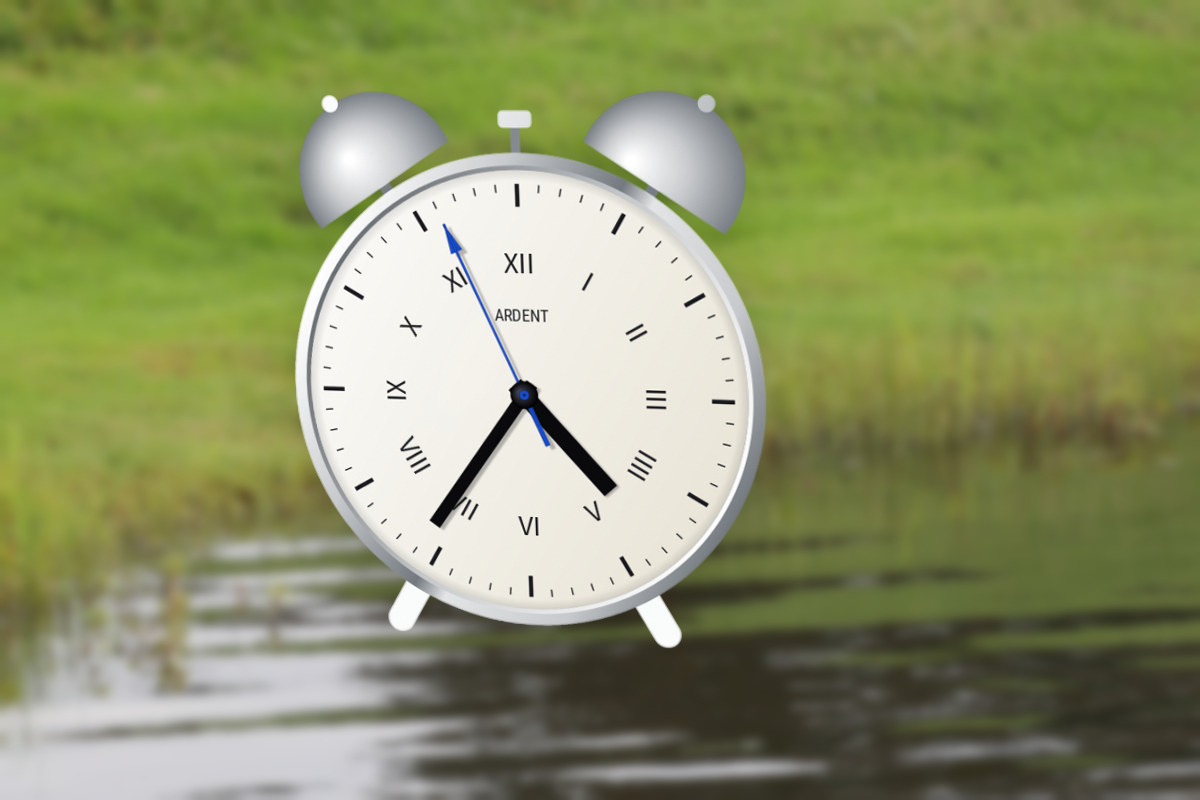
{"hour": 4, "minute": 35, "second": 56}
